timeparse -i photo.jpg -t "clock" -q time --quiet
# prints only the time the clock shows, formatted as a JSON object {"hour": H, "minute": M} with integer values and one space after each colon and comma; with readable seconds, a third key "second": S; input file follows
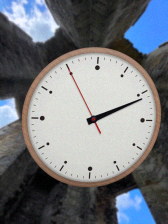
{"hour": 2, "minute": 10, "second": 55}
